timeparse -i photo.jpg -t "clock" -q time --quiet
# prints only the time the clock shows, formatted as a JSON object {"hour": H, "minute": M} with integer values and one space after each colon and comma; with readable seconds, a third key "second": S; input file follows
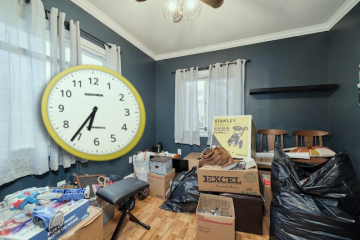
{"hour": 6, "minute": 36}
